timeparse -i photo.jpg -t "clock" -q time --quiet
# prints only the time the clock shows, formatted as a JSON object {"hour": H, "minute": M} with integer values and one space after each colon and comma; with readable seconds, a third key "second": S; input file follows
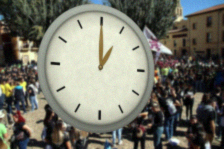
{"hour": 1, "minute": 0}
